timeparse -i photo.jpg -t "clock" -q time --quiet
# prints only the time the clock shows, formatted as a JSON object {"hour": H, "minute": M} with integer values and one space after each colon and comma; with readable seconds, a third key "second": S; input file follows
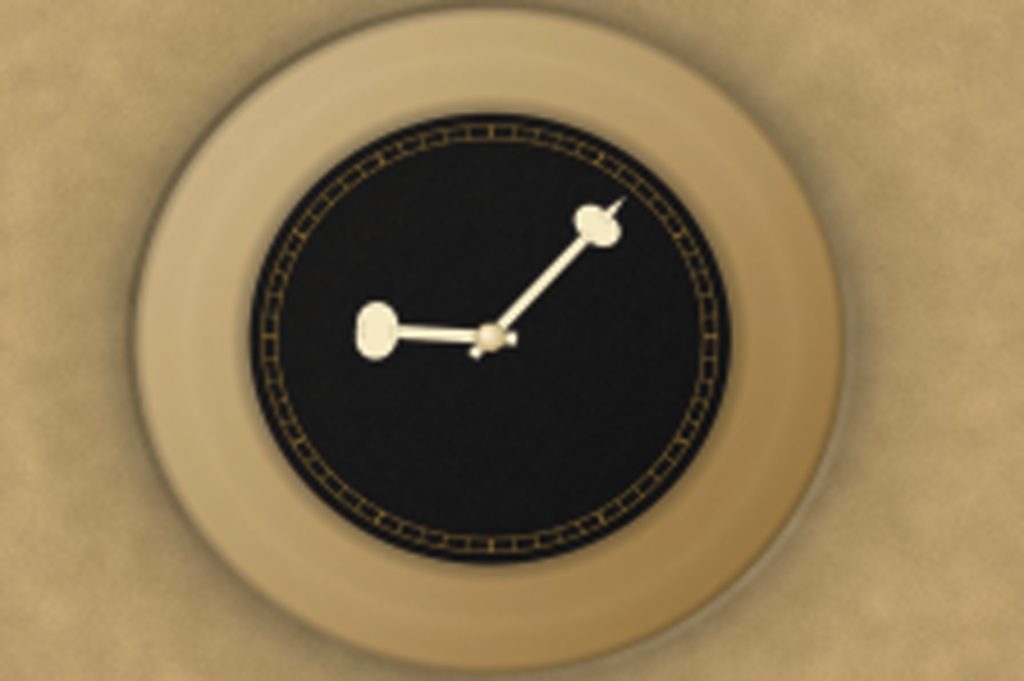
{"hour": 9, "minute": 7}
